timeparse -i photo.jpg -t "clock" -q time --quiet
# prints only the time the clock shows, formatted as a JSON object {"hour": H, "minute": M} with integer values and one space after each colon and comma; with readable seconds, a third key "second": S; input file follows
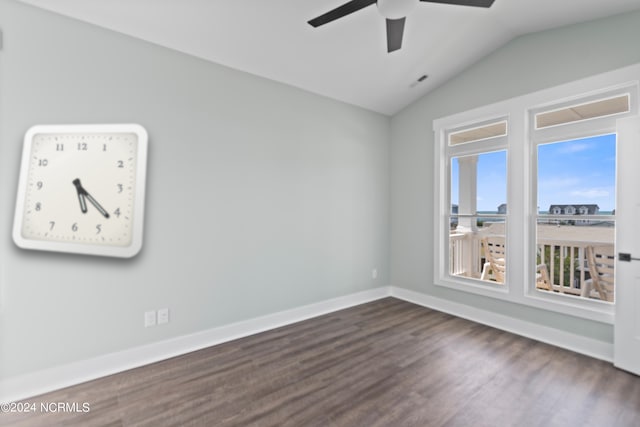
{"hour": 5, "minute": 22}
